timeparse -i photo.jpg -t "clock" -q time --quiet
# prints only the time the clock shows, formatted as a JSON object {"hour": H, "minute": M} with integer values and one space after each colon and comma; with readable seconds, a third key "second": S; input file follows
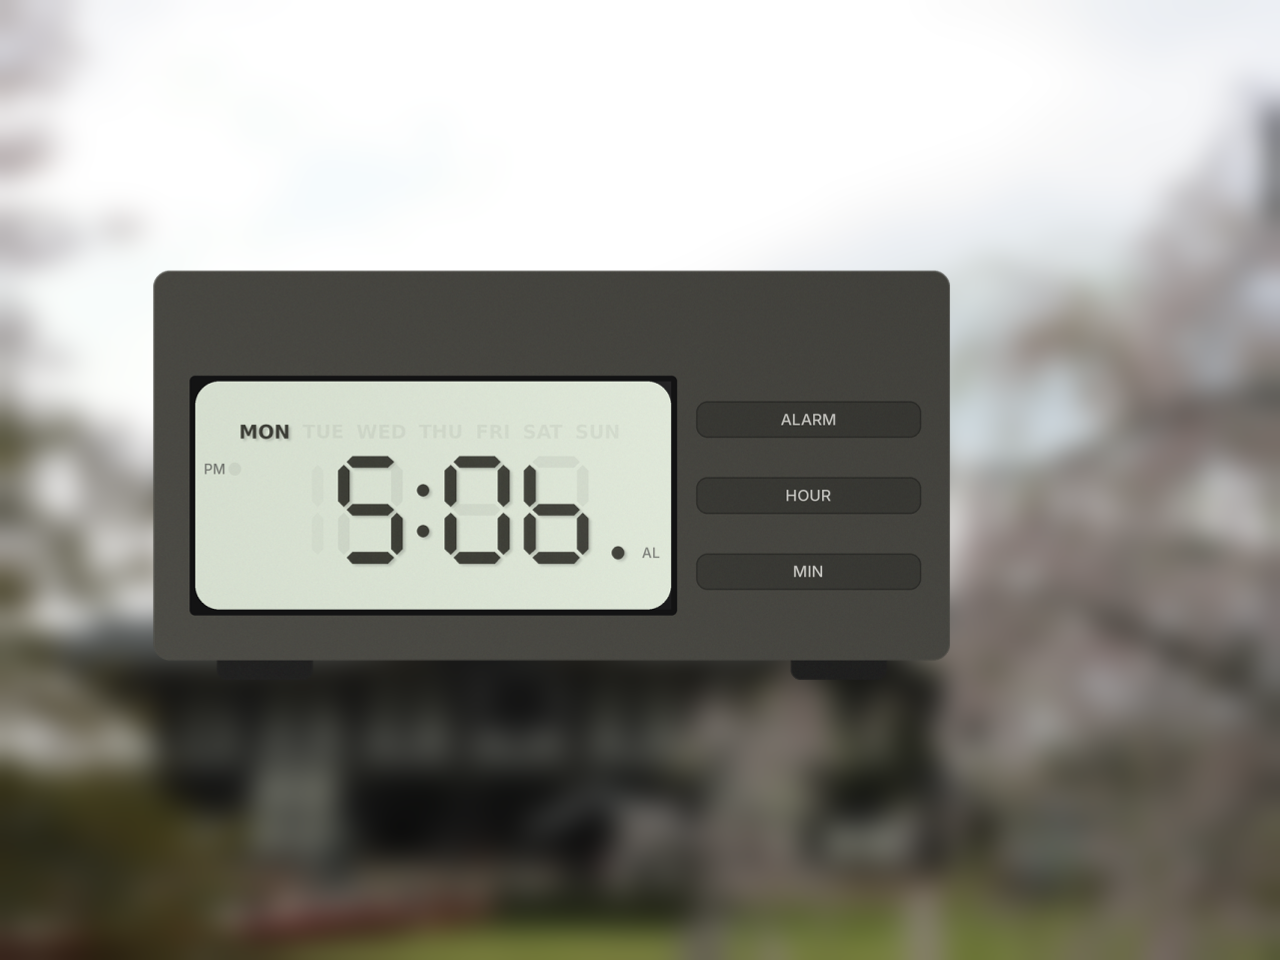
{"hour": 5, "minute": 6}
